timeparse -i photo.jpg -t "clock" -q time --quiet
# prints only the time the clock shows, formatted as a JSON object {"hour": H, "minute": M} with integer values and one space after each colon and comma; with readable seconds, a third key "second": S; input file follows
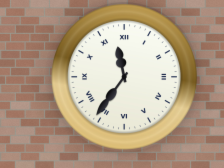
{"hour": 11, "minute": 36}
